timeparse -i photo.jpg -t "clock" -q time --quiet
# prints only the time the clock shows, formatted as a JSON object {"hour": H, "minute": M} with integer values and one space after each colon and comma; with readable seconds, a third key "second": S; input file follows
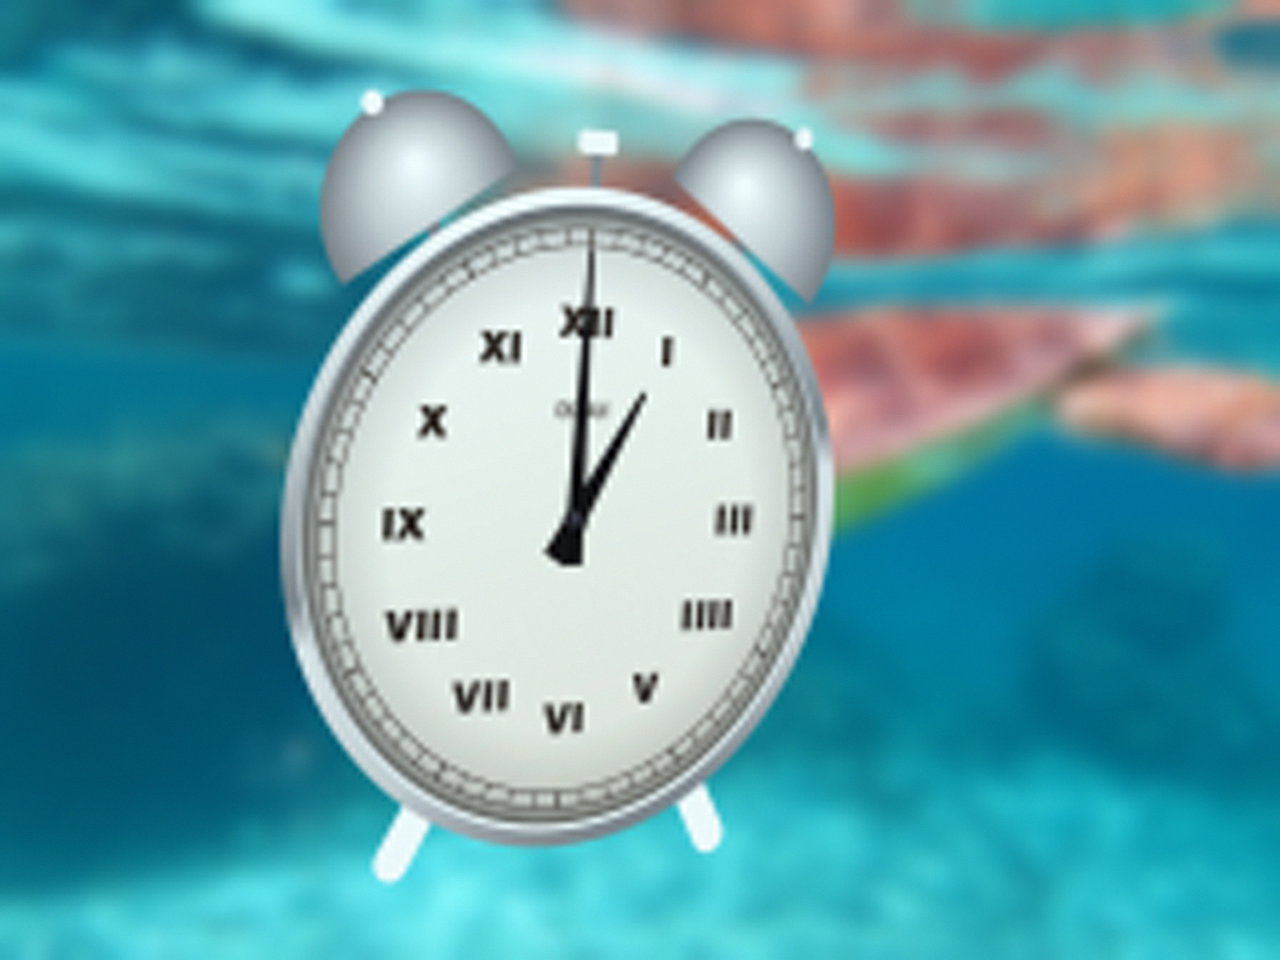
{"hour": 1, "minute": 0}
